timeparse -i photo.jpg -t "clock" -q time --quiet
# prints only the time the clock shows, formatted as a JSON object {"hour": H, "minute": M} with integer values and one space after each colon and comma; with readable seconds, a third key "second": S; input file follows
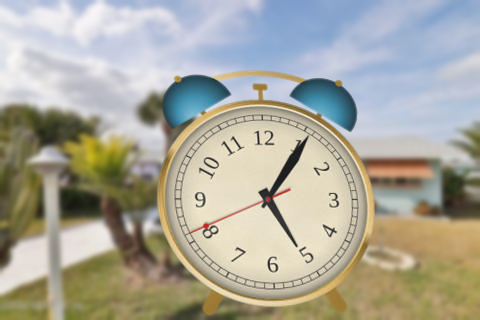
{"hour": 5, "minute": 5, "second": 41}
